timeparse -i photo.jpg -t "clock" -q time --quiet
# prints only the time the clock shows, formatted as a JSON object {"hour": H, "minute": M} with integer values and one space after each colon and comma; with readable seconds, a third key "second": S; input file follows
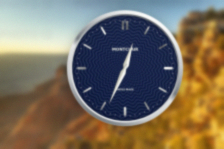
{"hour": 12, "minute": 34}
